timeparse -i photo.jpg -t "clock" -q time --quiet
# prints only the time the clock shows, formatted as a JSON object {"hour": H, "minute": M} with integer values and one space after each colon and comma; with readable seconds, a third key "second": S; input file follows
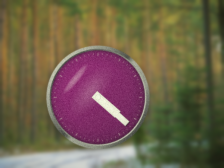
{"hour": 4, "minute": 22}
